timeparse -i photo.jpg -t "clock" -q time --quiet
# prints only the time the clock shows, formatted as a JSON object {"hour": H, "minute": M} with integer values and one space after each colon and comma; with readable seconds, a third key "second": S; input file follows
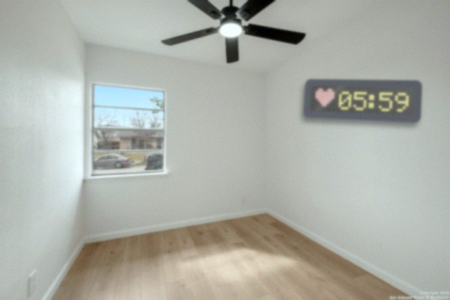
{"hour": 5, "minute": 59}
